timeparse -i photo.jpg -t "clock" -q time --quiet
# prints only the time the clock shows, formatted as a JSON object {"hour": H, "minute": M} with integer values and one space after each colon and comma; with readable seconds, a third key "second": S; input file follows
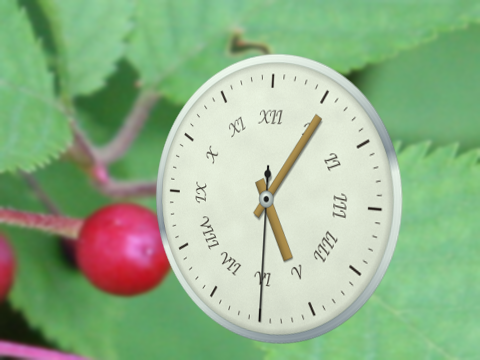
{"hour": 5, "minute": 5, "second": 30}
